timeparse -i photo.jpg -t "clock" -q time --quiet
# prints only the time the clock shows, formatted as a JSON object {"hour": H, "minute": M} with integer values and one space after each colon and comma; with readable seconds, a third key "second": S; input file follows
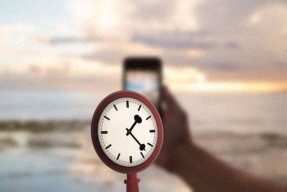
{"hour": 1, "minute": 23}
